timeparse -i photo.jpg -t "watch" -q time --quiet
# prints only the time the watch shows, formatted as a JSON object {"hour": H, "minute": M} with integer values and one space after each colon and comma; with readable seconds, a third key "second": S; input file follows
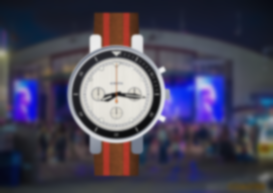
{"hour": 8, "minute": 16}
